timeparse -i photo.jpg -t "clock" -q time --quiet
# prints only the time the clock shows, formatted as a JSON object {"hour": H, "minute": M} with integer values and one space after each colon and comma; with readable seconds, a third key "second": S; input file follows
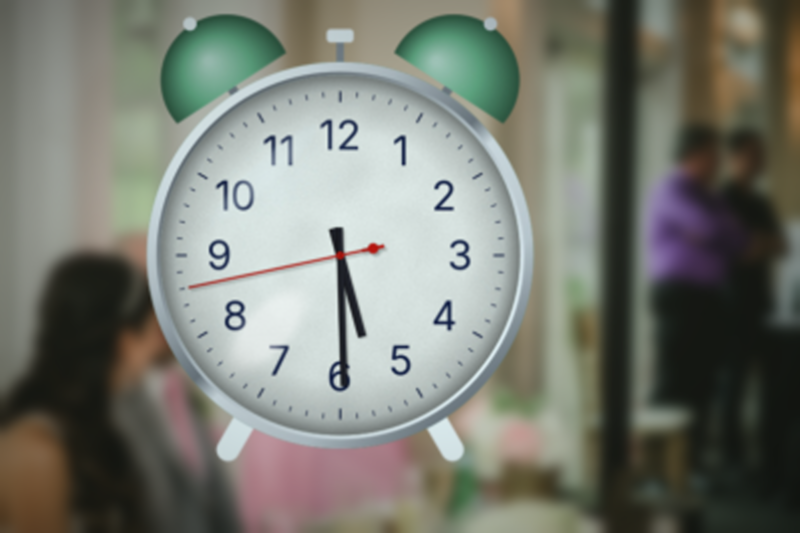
{"hour": 5, "minute": 29, "second": 43}
